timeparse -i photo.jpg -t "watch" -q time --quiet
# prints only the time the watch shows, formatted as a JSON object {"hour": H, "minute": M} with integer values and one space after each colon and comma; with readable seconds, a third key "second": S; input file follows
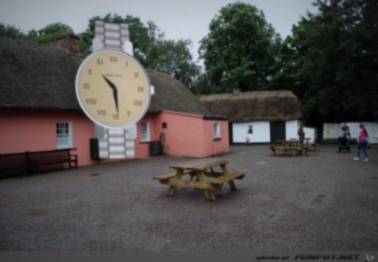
{"hour": 10, "minute": 29}
